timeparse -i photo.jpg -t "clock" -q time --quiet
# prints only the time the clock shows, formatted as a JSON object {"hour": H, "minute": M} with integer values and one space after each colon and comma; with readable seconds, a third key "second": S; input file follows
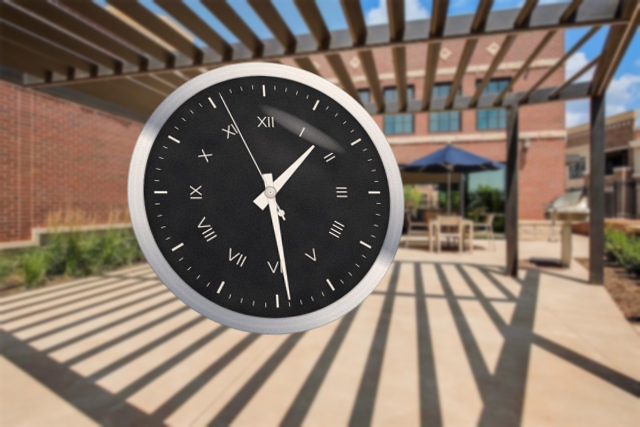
{"hour": 1, "minute": 28, "second": 56}
